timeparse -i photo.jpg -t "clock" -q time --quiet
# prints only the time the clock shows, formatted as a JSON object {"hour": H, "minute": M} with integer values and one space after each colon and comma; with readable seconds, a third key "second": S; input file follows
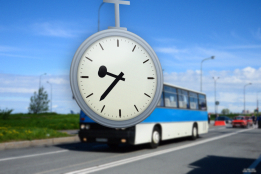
{"hour": 9, "minute": 37}
